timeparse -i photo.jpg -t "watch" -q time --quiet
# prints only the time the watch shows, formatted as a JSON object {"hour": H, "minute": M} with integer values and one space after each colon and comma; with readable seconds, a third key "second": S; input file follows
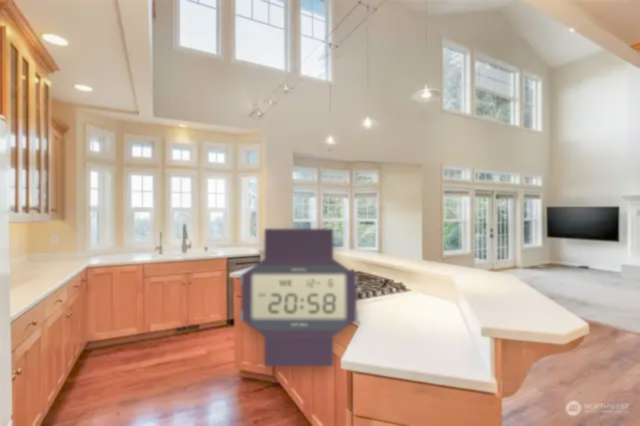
{"hour": 20, "minute": 58}
